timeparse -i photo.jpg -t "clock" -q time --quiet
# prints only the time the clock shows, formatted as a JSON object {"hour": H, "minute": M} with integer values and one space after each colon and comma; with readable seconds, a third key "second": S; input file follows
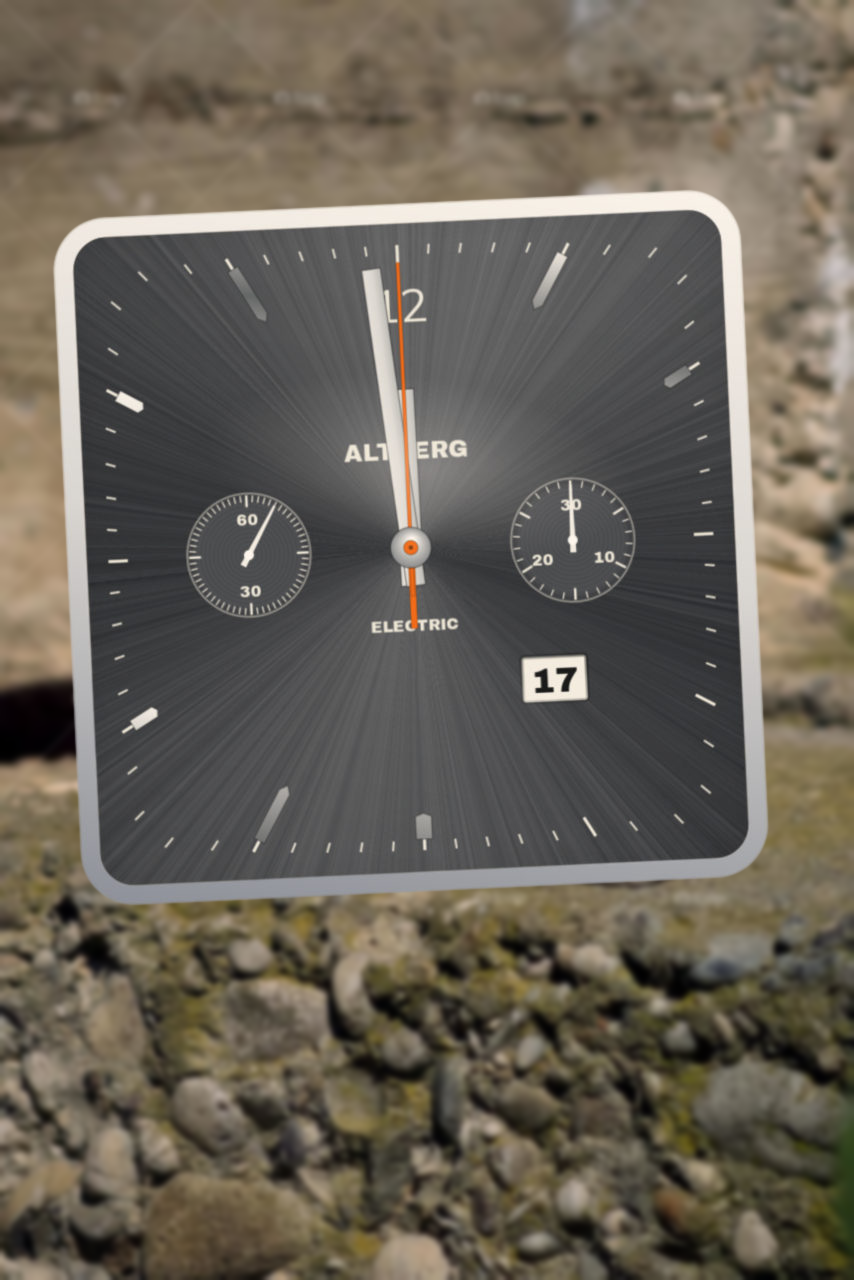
{"hour": 11, "minute": 59, "second": 5}
